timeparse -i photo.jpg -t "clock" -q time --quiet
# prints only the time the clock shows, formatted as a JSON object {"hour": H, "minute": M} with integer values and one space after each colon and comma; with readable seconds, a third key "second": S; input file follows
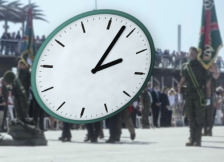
{"hour": 2, "minute": 3}
